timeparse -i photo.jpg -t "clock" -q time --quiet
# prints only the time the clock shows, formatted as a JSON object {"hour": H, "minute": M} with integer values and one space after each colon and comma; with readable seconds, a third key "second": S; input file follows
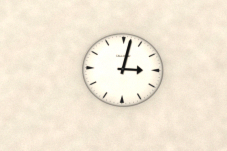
{"hour": 3, "minute": 2}
